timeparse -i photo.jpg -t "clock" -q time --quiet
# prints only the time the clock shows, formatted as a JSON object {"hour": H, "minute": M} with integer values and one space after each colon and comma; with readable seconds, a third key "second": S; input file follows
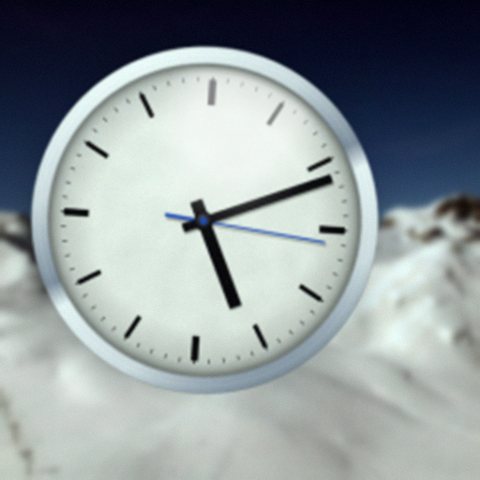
{"hour": 5, "minute": 11, "second": 16}
